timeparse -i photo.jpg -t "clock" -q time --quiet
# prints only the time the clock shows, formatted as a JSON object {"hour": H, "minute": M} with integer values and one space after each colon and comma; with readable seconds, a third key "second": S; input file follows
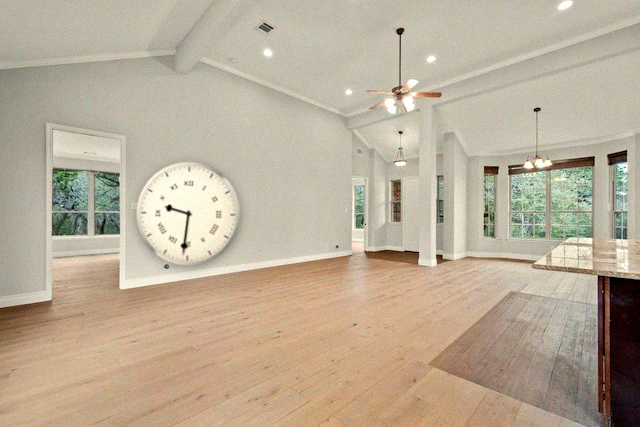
{"hour": 9, "minute": 31}
